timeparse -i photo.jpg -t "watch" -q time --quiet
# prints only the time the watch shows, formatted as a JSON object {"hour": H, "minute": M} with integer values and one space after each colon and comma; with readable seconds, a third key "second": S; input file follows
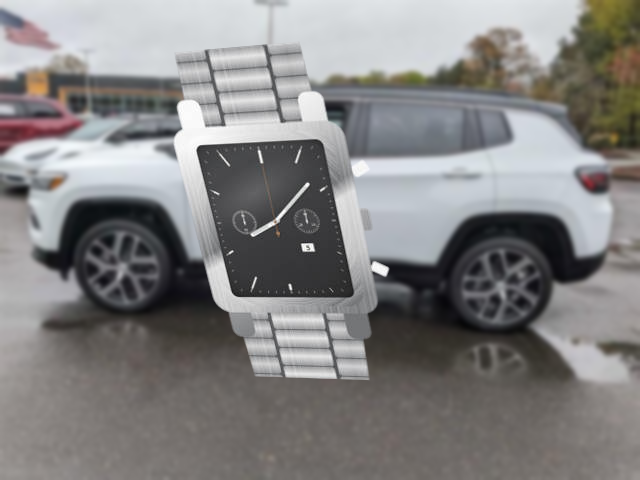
{"hour": 8, "minute": 8}
